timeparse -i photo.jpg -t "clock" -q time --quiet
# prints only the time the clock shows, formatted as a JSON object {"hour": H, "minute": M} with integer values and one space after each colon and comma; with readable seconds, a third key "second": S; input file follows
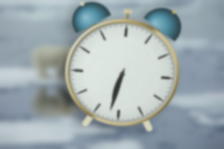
{"hour": 6, "minute": 32}
